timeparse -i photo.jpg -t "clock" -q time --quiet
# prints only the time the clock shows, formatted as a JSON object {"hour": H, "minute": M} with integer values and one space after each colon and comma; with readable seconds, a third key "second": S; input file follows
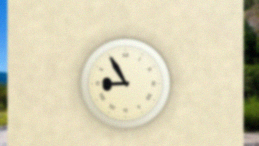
{"hour": 8, "minute": 55}
